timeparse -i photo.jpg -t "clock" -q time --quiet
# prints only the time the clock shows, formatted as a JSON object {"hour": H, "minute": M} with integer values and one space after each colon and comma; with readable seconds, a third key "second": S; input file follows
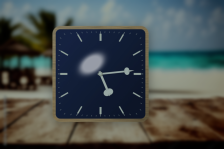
{"hour": 5, "minute": 14}
